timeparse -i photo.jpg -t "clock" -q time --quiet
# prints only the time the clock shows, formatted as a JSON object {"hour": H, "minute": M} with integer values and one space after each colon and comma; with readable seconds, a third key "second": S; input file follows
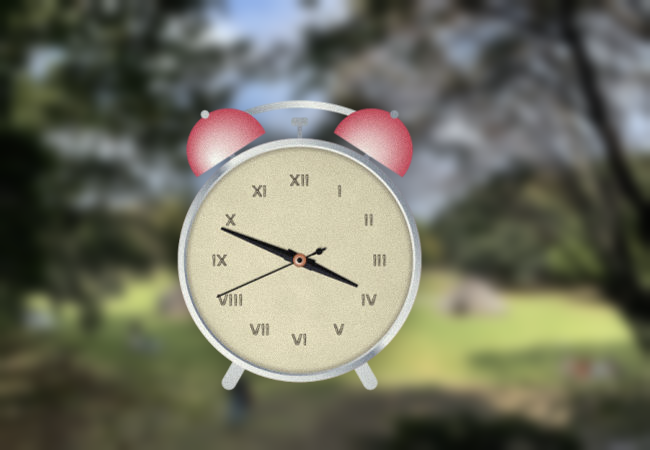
{"hour": 3, "minute": 48, "second": 41}
